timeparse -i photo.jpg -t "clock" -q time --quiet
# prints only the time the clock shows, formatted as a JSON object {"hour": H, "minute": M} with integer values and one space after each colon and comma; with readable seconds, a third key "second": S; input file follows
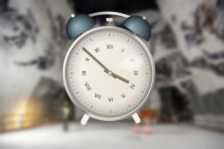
{"hour": 3, "minute": 52}
